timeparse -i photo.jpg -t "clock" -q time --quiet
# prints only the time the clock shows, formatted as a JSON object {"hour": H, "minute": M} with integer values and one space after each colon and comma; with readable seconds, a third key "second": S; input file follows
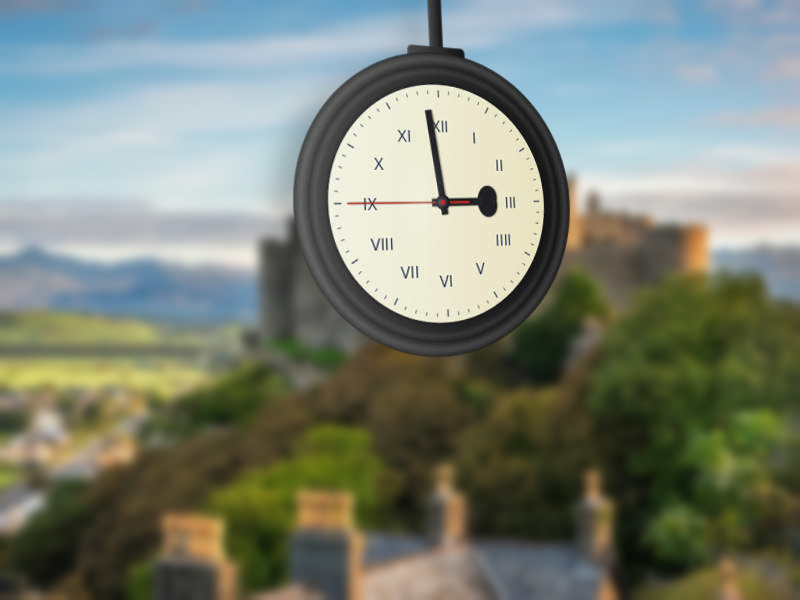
{"hour": 2, "minute": 58, "second": 45}
